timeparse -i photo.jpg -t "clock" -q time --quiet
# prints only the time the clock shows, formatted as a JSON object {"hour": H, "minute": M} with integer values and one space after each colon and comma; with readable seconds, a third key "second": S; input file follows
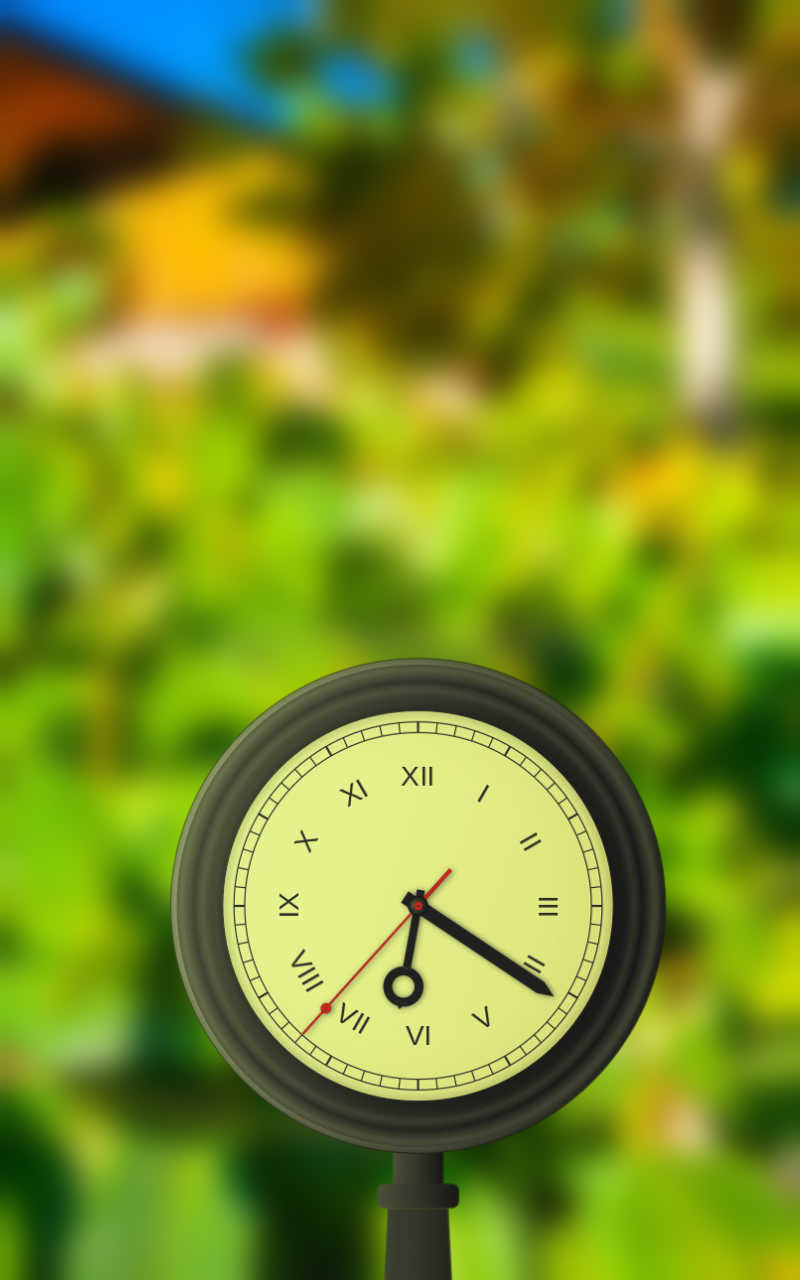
{"hour": 6, "minute": 20, "second": 37}
